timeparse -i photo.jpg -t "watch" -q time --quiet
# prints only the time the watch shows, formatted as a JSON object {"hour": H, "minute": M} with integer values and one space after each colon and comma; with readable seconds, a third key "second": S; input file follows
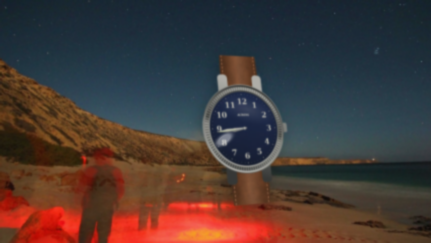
{"hour": 8, "minute": 44}
